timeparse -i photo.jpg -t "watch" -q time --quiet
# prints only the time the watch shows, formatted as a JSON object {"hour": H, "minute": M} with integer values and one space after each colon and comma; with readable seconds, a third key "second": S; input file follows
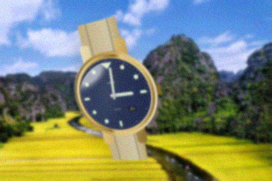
{"hour": 3, "minute": 1}
